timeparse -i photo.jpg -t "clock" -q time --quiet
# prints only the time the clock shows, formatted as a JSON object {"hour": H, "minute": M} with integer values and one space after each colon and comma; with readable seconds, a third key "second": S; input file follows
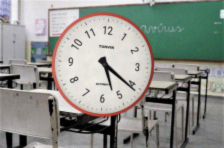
{"hour": 5, "minute": 21}
